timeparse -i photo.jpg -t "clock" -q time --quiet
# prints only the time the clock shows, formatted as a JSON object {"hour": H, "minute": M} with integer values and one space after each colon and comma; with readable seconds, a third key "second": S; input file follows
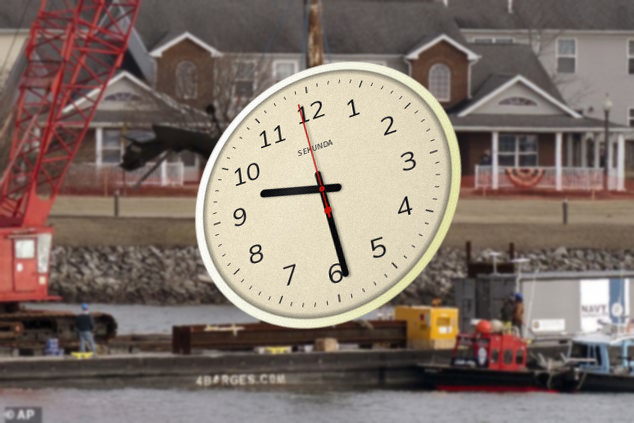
{"hour": 9, "minute": 28, "second": 59}
